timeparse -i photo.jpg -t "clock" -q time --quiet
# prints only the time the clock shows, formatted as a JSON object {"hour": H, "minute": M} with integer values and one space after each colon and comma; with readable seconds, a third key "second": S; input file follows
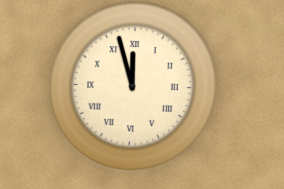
{"hour": 11, "minute": 57}
